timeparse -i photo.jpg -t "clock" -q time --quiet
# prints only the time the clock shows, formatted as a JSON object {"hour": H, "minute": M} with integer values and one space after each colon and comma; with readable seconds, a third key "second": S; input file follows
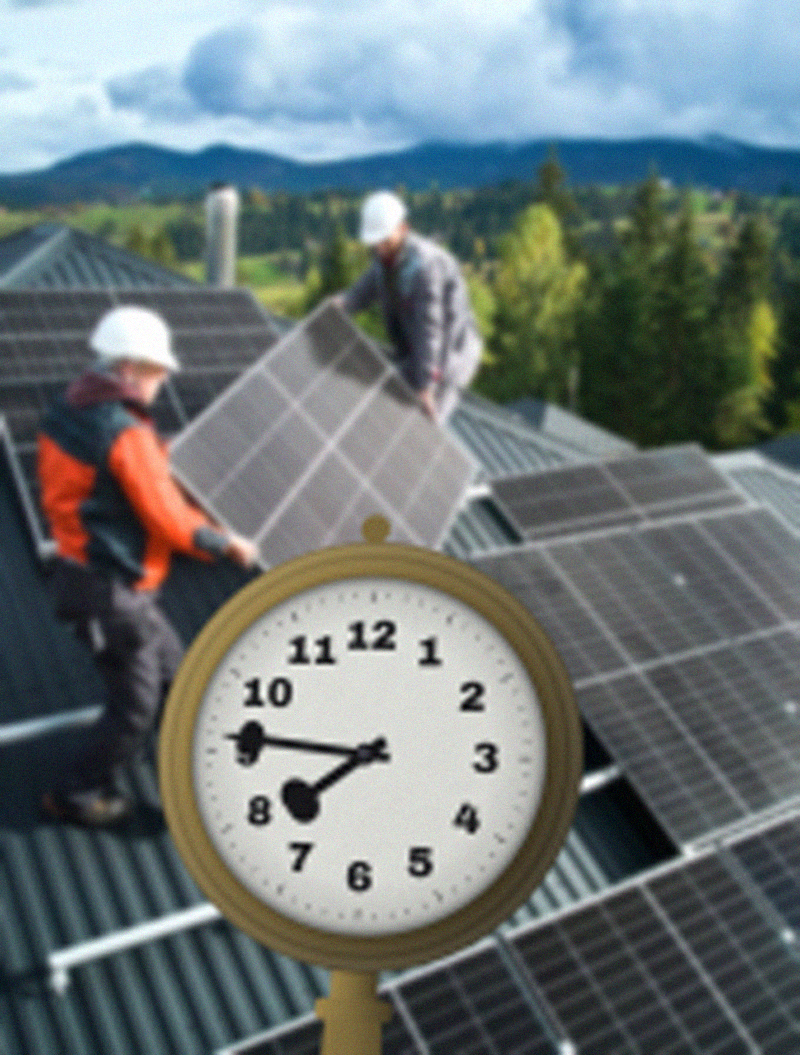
{"hour": 7, "minute": 46}
